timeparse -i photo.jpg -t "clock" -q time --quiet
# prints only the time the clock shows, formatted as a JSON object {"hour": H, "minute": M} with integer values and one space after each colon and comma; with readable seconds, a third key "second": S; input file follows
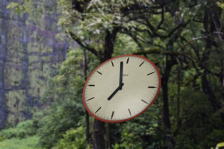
{"hour": 6, "minute": 58}
